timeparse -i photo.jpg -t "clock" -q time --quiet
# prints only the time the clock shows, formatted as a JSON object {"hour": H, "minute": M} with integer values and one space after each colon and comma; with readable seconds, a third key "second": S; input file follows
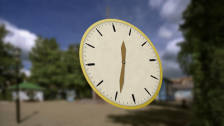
{"hour": 12, "minute": 34}
